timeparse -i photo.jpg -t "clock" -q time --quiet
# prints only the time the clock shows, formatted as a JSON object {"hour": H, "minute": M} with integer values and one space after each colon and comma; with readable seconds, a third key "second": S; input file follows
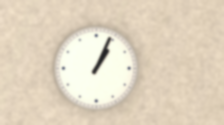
{"hour": 1, "minute": 4}
